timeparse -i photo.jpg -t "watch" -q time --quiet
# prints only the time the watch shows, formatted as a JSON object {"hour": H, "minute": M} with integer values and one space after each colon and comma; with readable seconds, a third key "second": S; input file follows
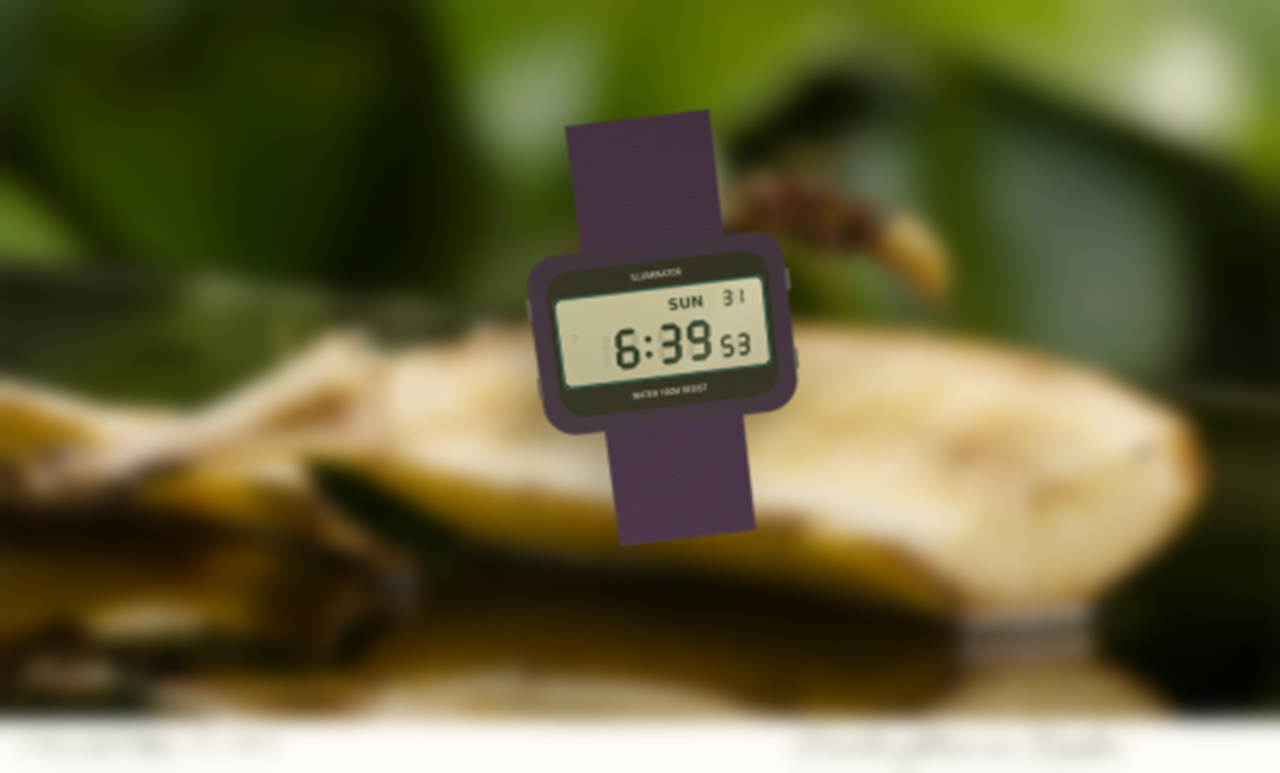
{"hour": 6, "minute": 39, "second": 53}
